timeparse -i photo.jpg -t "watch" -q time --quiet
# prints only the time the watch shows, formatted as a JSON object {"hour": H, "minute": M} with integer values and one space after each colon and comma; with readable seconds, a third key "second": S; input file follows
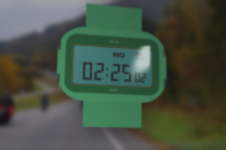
{"hour": 2, "minute": 25}
